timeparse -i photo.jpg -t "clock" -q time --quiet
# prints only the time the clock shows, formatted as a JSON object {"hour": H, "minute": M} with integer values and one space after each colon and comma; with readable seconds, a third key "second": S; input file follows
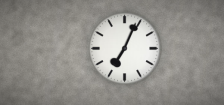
{"hour": 7, "minute": 4}
